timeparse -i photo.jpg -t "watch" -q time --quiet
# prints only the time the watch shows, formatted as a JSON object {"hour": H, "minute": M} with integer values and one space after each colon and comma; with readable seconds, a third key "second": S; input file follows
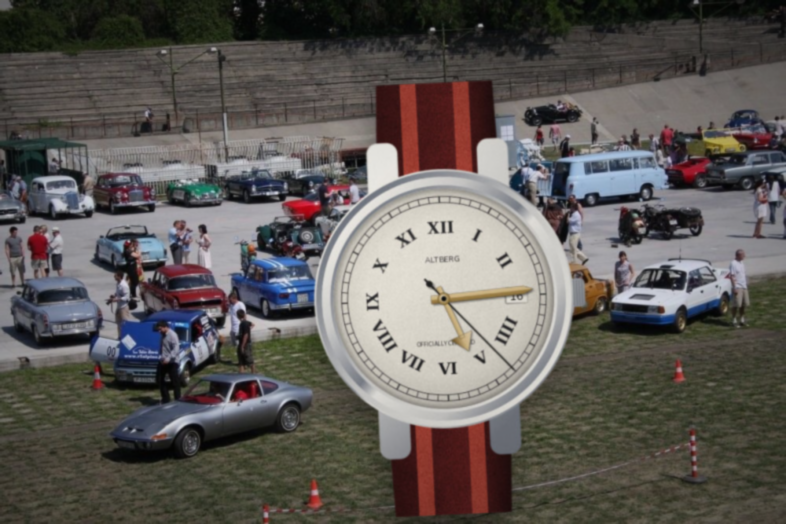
{"hour": 5, "minute": 14, "second": 23}
